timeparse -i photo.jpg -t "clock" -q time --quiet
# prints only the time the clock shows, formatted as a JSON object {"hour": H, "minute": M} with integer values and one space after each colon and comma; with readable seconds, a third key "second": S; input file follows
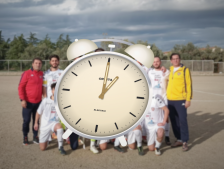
{"hour": 1, "minute": 0}
